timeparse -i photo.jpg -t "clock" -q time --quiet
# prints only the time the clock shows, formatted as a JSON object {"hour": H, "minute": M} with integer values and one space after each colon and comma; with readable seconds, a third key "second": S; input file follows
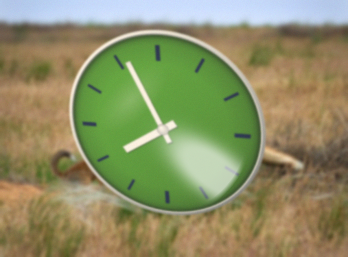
{"hour": 7, "minute": 56}
